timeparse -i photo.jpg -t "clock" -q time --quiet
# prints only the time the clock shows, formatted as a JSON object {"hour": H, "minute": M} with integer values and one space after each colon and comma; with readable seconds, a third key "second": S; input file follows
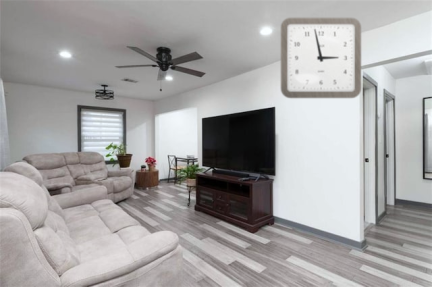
{"hour": 2, "minute": 58}
